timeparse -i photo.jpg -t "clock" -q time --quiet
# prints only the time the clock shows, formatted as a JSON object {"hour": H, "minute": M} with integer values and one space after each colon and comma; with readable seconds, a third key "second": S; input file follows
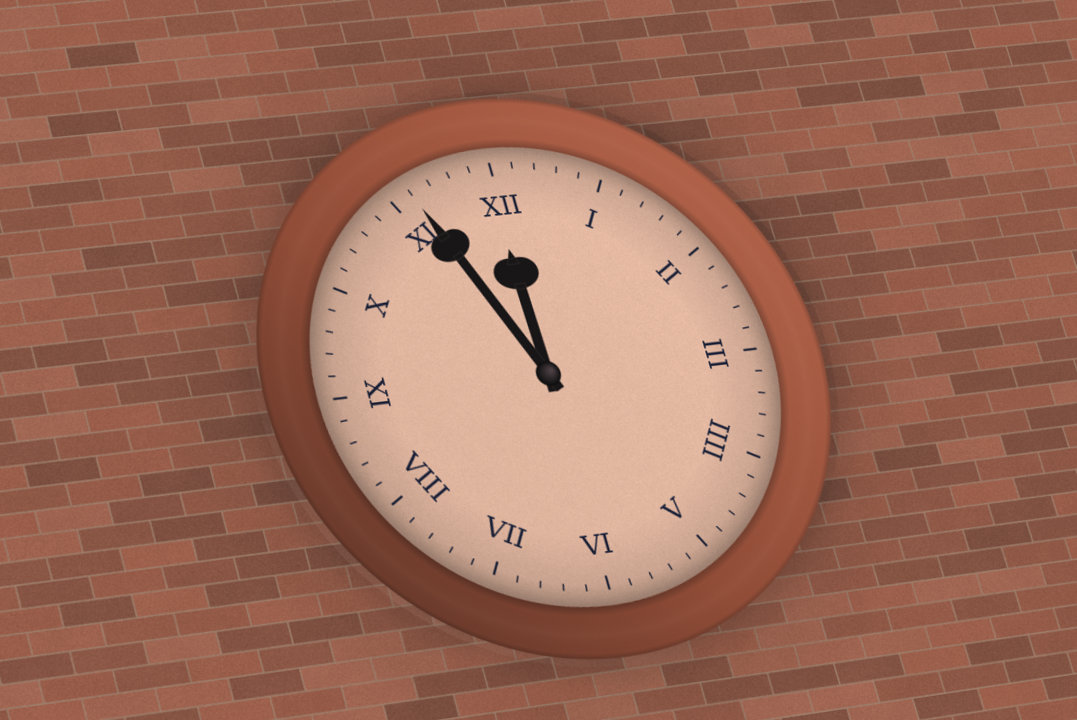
{"hour": 11, "minute": 56}
